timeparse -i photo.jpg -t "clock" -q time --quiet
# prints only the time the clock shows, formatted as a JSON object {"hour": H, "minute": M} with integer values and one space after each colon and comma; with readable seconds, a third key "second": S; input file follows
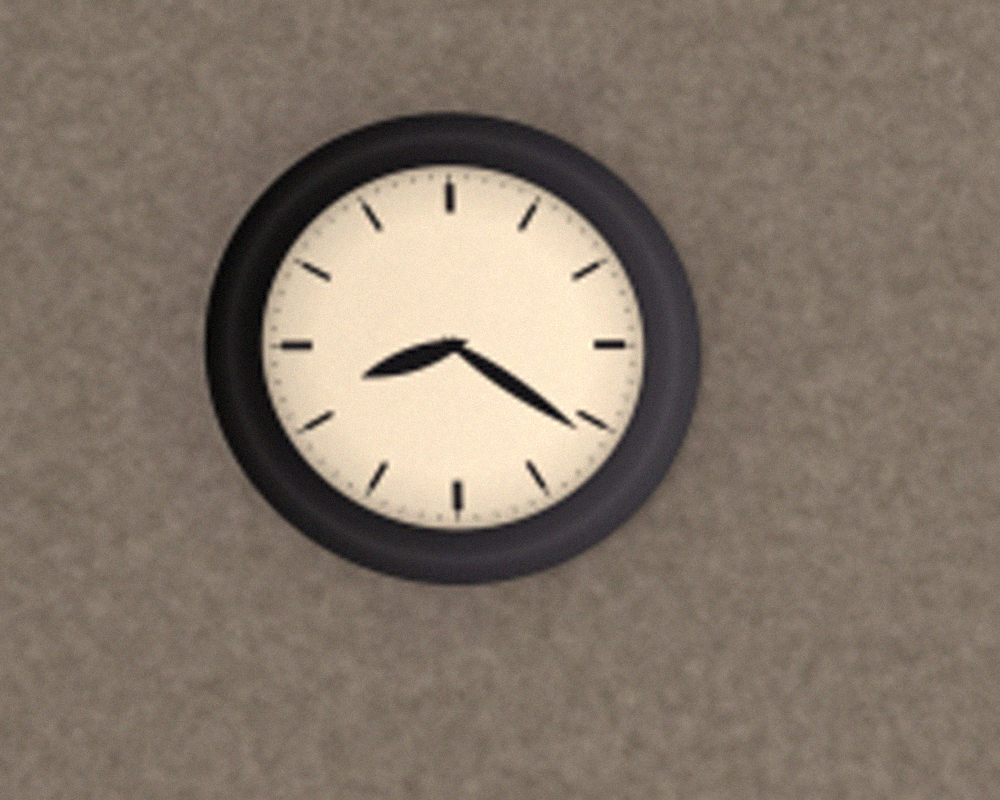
{"hour": 8, "minute": 21}
